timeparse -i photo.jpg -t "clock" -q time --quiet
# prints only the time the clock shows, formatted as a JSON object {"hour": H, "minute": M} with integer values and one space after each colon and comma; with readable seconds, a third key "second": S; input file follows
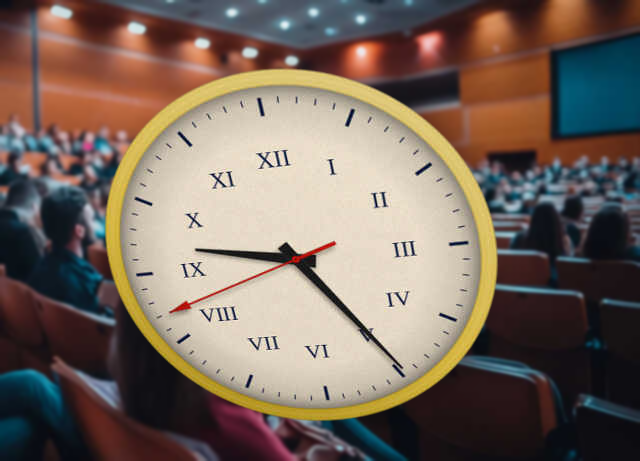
{"hour": 9, "minute": 24, "second": 42}
